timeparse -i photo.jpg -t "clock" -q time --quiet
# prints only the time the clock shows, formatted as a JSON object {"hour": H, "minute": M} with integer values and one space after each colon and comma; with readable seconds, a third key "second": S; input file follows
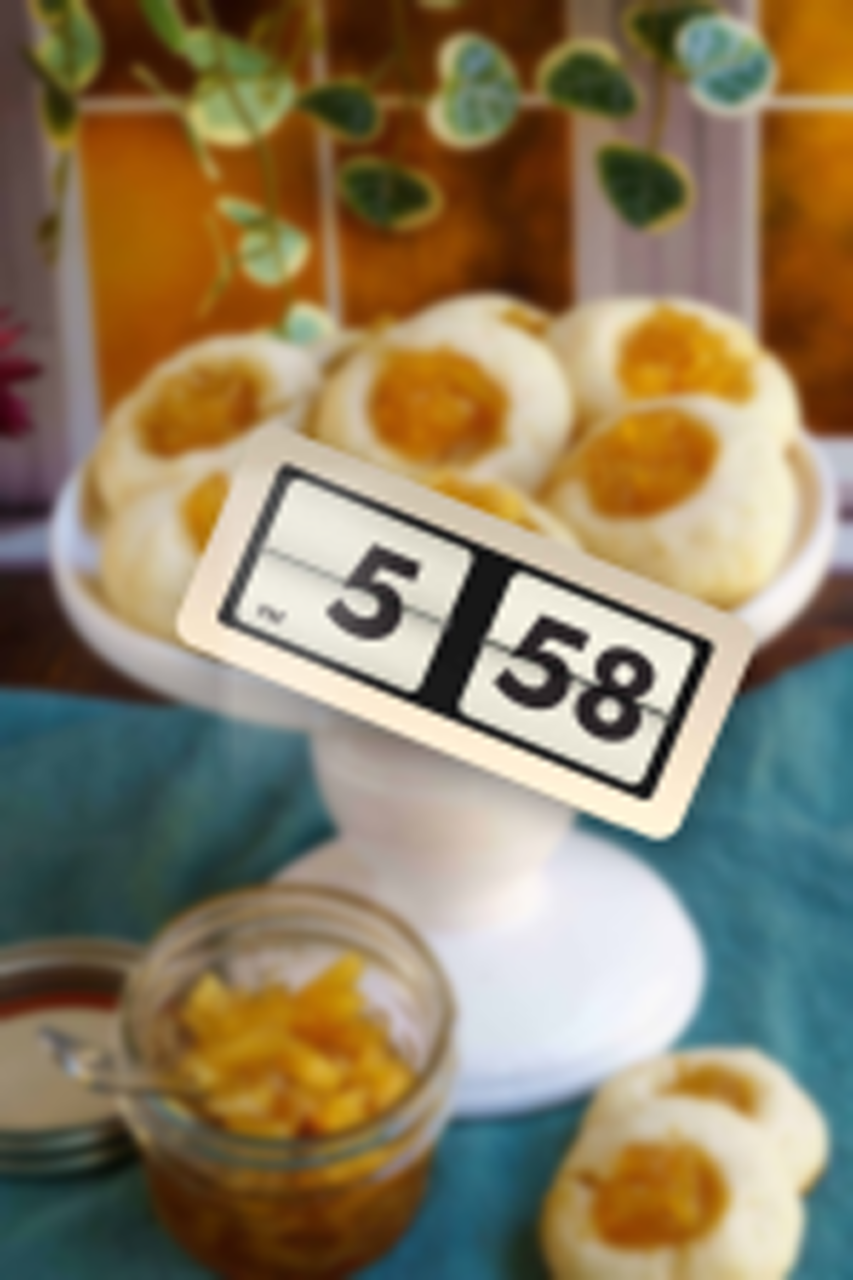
{"hour": 5, "minute": 58}
